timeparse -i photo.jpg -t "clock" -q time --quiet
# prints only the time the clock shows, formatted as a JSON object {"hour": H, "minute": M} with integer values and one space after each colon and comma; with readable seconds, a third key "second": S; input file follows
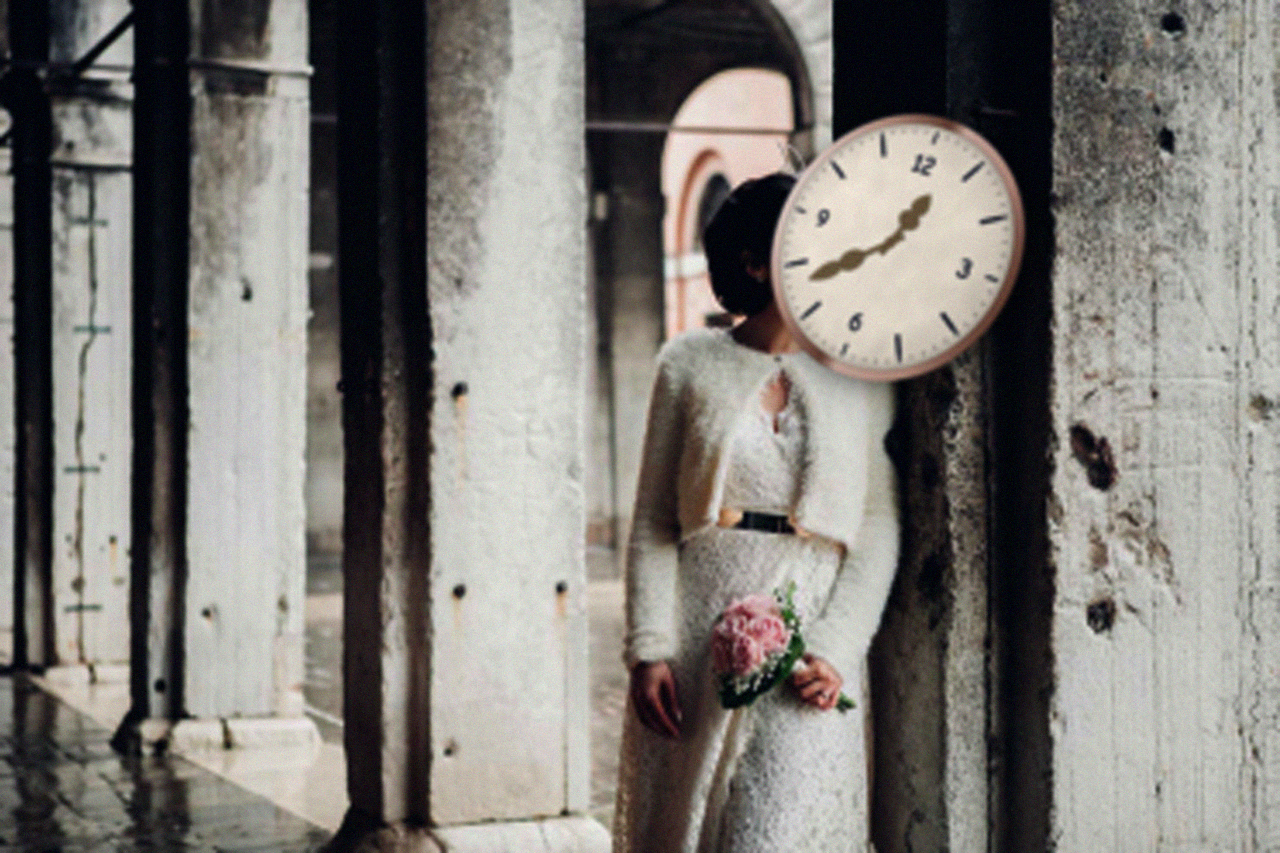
{"hour": 12, "minute": 38}
